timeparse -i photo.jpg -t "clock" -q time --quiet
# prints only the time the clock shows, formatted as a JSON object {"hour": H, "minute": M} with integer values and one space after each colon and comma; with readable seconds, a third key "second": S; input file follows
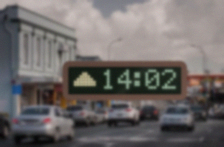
{"hour": 14, "minute": 2}
